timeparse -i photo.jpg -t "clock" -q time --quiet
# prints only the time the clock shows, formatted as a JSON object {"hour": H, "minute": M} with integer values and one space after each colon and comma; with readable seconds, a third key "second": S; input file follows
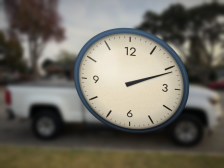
{"hour": 2, "minute": 11}
